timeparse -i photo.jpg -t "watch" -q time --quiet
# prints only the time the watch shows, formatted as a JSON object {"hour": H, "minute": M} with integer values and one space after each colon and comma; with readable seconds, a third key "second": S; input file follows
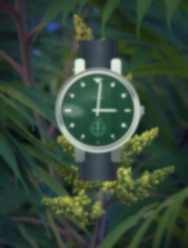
{"hour": 3, "minute": 1}
